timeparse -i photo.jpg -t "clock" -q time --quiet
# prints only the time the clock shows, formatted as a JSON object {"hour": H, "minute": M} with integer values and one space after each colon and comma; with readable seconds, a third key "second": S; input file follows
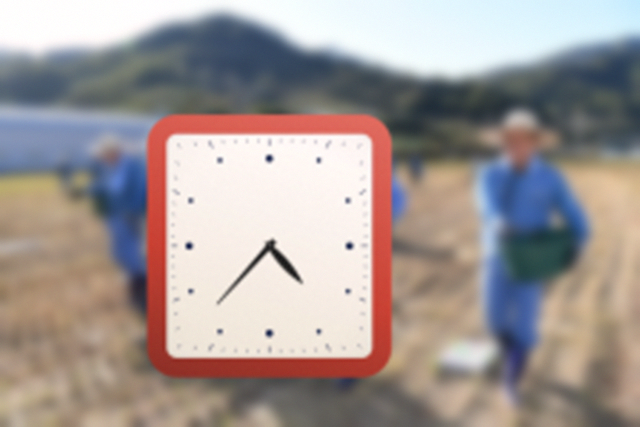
{"hour": 4, "minute": 37}
